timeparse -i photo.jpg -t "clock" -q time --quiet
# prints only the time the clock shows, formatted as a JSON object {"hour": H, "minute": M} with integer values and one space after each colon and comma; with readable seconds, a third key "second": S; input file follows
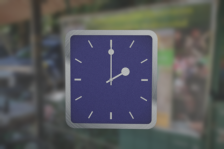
{"hour": 2, "minute": 0}
